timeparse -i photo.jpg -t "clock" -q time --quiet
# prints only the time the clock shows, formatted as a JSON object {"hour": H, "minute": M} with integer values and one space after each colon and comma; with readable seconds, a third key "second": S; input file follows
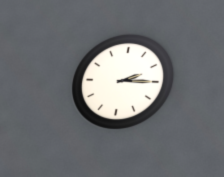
{"hour": 2, "minute": 15}
